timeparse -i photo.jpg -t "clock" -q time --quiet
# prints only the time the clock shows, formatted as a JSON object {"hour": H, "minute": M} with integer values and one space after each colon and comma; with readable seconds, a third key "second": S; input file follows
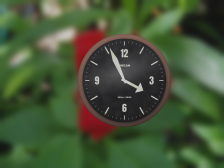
{"hour": 3, "minute": 56}
